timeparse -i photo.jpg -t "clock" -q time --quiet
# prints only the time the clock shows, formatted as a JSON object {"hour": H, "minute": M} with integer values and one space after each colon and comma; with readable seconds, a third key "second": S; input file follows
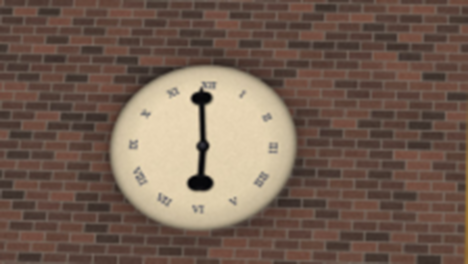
{"hour": 5, "minute": 59}
